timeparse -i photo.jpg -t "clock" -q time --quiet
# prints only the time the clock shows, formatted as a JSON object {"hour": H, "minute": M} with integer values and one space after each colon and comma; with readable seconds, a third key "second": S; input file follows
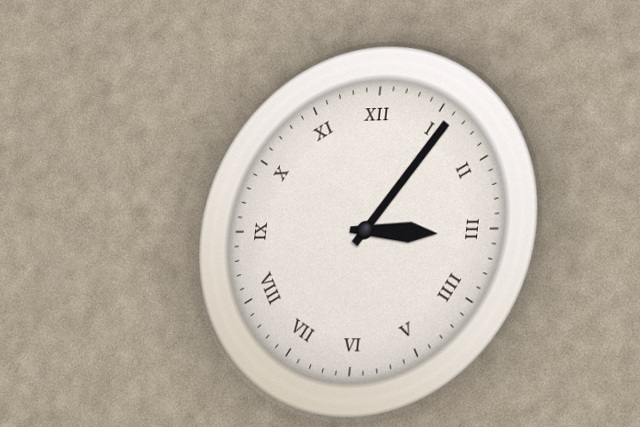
{"hour": 3, "minute": 6}
